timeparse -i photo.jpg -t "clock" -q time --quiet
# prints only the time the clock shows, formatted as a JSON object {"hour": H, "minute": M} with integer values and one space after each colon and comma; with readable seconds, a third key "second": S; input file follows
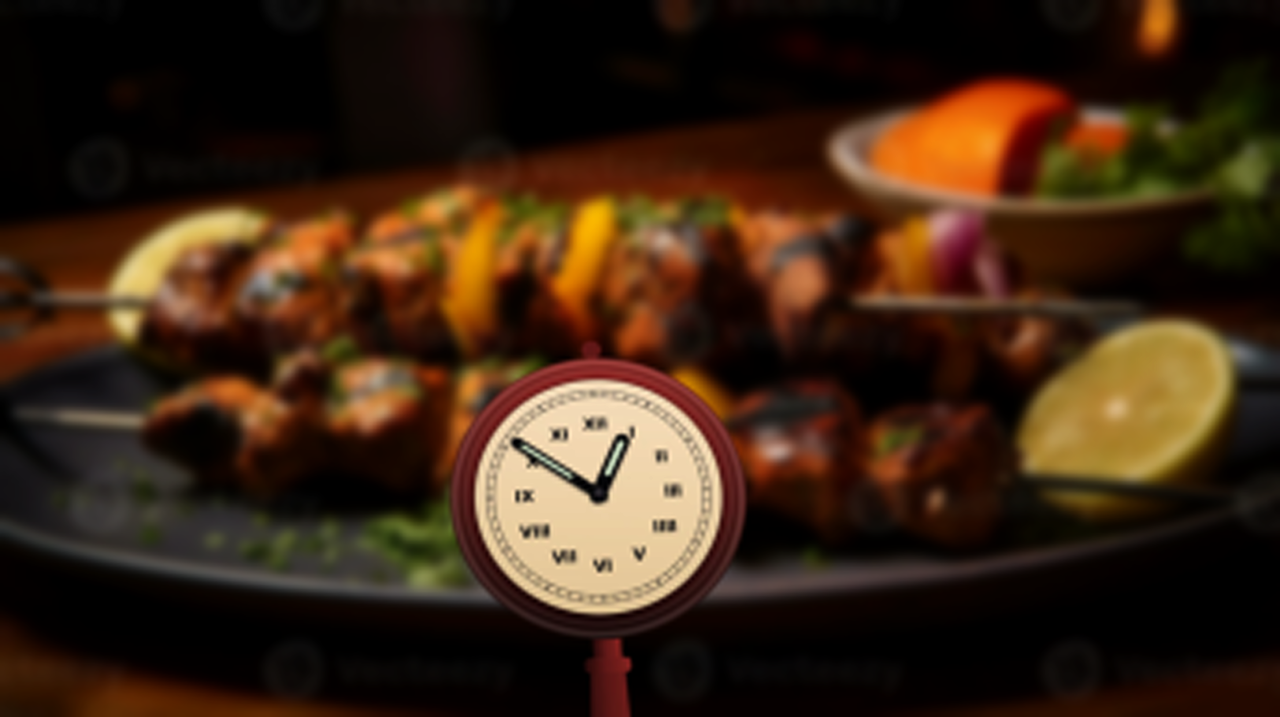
{"hour": 12, "minute": 51}
